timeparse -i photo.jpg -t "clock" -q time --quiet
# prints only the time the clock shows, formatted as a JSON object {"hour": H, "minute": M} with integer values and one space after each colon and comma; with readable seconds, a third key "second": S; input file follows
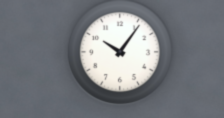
{"hour": 10, "minute": 6}
